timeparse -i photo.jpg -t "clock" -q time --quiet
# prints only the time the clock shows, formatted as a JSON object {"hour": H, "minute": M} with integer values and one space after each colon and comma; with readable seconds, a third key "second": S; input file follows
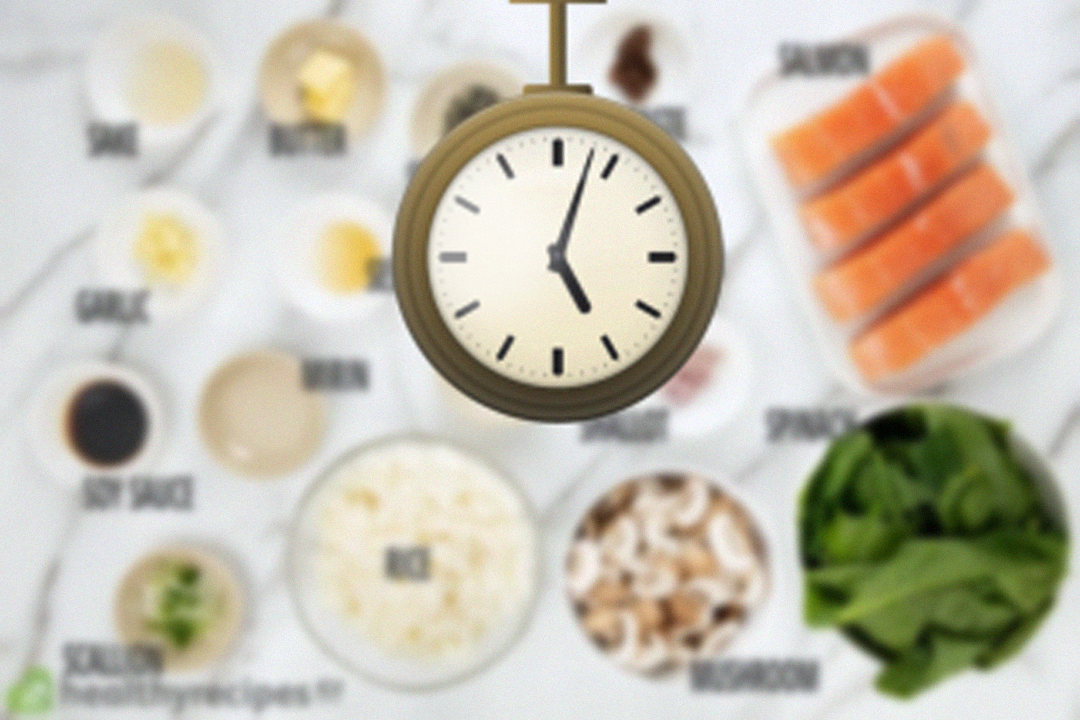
{"hour": 5, "minute": 3}
